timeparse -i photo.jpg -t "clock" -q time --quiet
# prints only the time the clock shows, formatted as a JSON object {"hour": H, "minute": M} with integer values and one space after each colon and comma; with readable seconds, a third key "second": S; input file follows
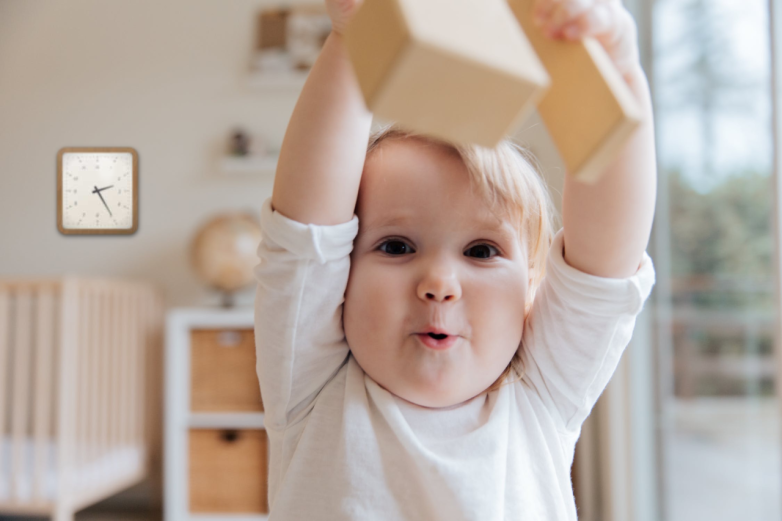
{"hour": 2, "minute": 25}
